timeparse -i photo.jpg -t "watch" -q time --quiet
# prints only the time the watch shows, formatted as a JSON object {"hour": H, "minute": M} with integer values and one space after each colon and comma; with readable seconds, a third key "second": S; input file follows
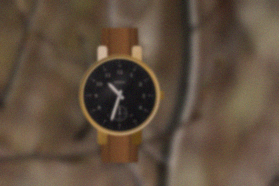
{"hour": 10, "minute": 33}
